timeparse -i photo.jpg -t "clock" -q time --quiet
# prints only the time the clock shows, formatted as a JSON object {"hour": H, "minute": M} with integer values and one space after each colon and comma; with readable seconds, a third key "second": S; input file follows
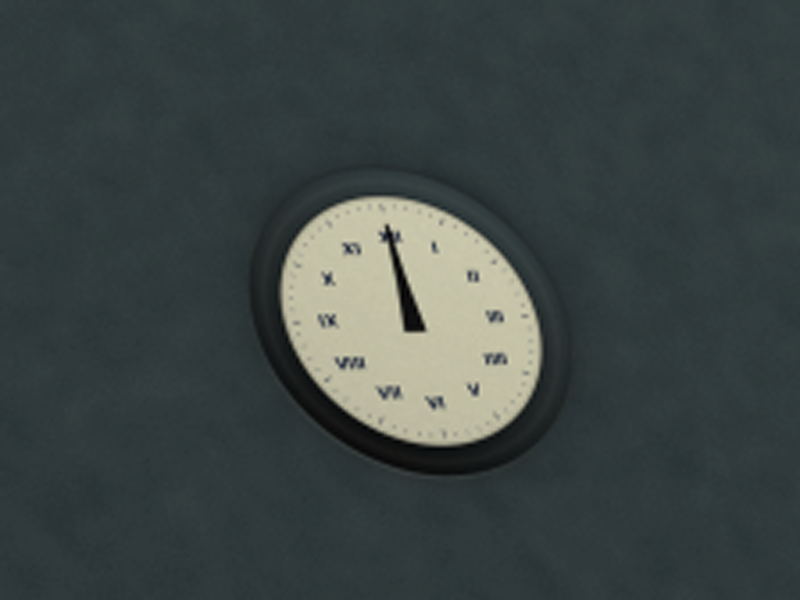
{"hour": 12, "minute": 0}
